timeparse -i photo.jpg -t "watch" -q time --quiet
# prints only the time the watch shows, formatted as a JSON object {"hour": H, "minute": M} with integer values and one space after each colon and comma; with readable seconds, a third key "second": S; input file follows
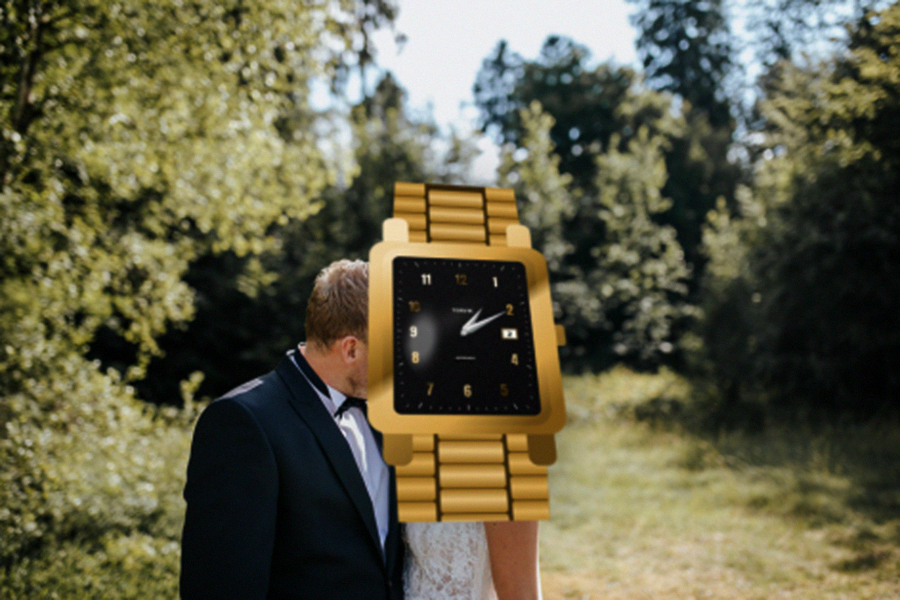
{"hour": 1, "minute": 10}
